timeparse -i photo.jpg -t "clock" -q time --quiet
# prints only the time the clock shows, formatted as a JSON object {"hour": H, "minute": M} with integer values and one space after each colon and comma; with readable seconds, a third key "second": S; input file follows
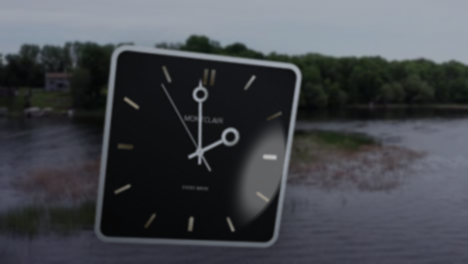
{"hour": 1, "minute": 58, "second": 54}
